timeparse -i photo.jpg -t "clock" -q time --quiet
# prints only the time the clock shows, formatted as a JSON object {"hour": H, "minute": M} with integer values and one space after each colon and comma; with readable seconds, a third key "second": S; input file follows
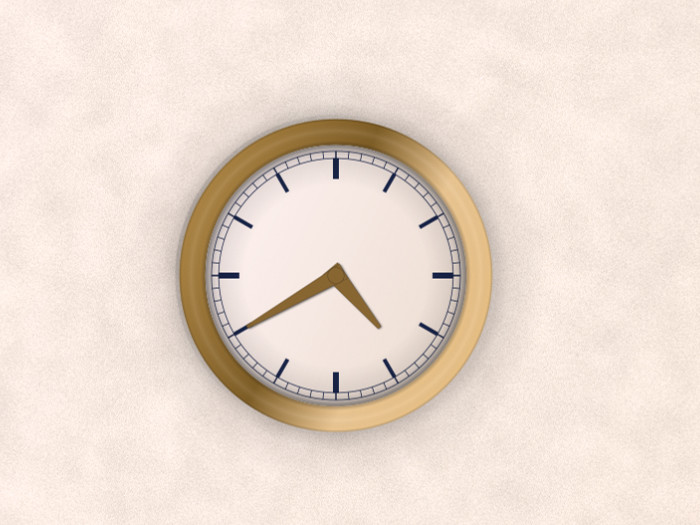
{"hour": 4, "minute": 40}
